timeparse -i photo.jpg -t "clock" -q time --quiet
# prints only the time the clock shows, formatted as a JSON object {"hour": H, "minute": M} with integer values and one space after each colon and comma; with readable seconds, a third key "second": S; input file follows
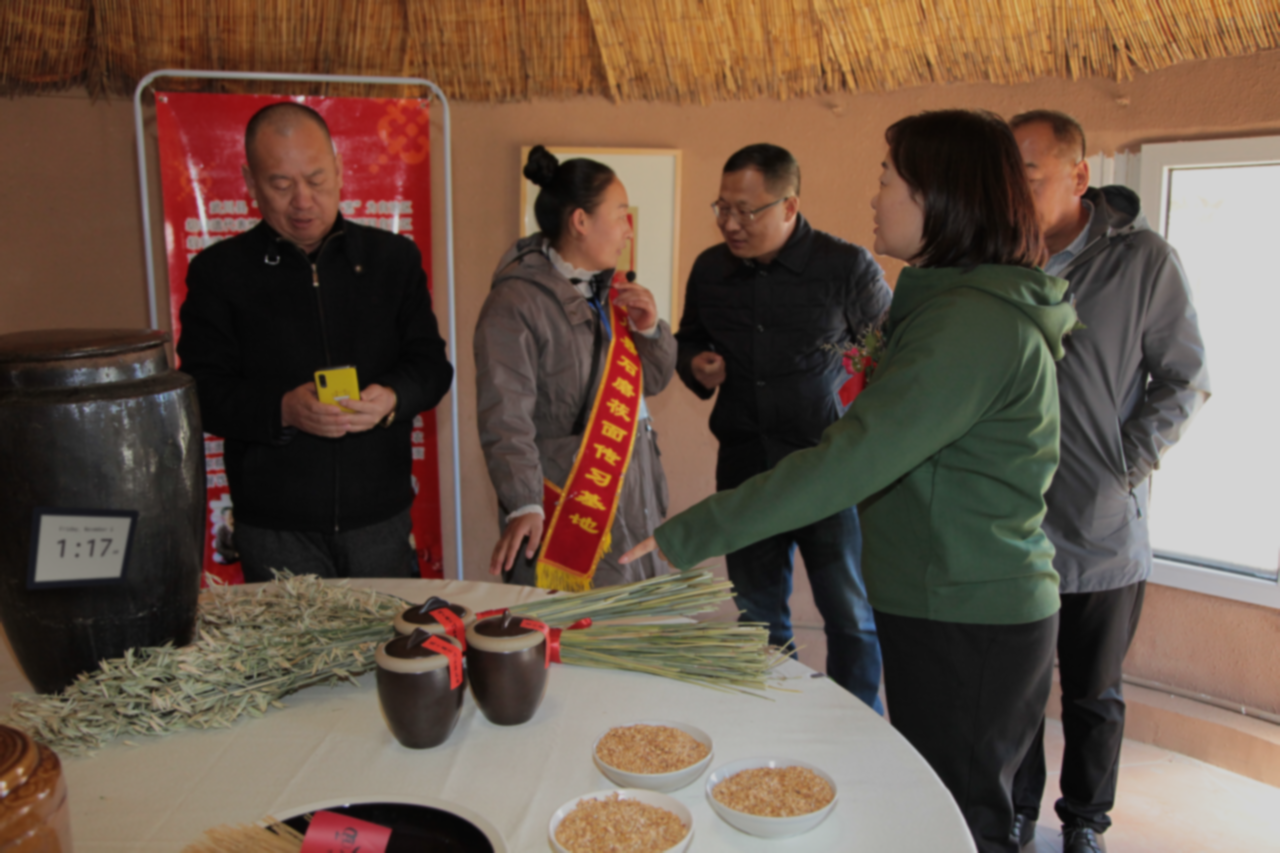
{"hour": 1, "minute": 17}
